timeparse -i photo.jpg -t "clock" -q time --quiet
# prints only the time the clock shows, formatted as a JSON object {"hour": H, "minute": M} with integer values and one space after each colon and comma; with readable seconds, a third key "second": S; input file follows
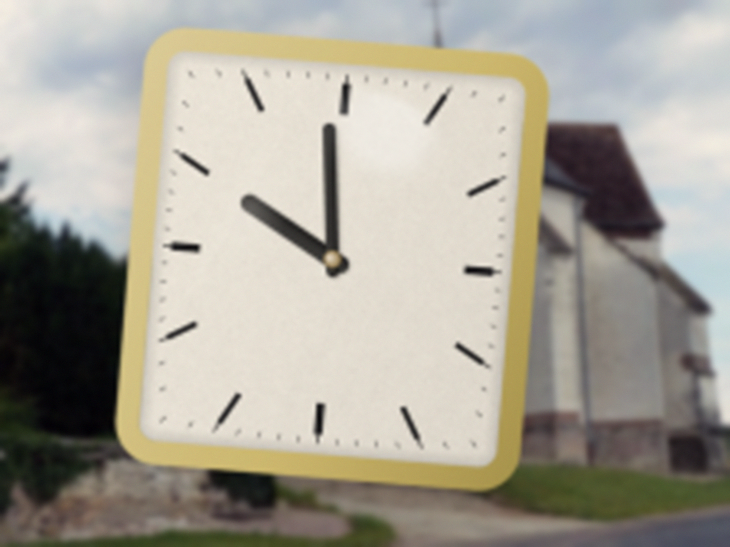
{"hour": 9, "minute": 59}
